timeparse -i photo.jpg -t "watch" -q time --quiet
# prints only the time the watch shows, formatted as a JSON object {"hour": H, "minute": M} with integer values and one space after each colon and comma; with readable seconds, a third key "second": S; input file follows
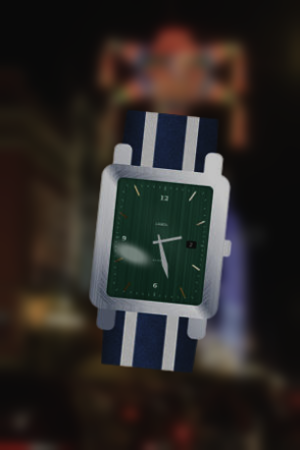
{"hour": 2, "minute": 27}
